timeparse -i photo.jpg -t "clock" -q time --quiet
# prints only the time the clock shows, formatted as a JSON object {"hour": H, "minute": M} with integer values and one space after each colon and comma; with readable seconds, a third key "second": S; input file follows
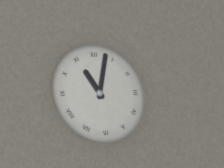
{"hour": 11, "minute": 3}
